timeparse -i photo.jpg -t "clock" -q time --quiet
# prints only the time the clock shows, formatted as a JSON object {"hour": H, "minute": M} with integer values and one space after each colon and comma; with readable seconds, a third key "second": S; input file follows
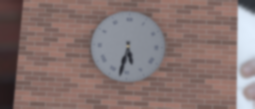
{"hour": 5, "minute": 32}
